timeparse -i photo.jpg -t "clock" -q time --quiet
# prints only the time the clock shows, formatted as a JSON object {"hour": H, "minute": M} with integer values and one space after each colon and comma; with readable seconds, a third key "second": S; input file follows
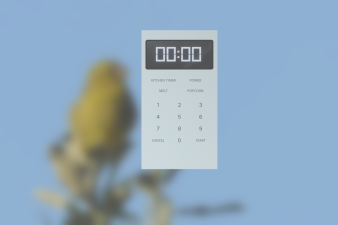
{"hour": 0, "minute": 0}
